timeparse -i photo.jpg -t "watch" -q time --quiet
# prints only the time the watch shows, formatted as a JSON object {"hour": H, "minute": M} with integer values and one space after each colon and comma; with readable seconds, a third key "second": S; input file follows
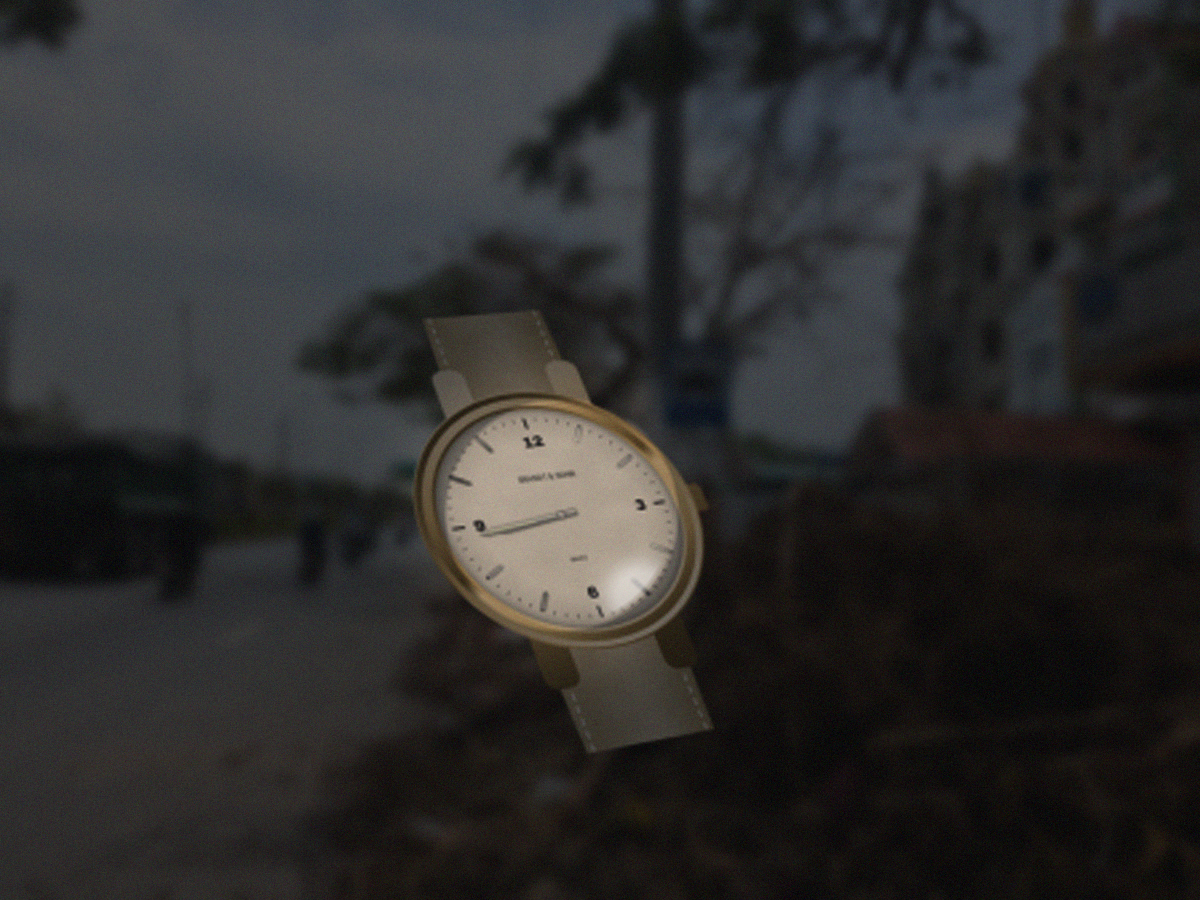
{"hour": 8, "minute": 44}
